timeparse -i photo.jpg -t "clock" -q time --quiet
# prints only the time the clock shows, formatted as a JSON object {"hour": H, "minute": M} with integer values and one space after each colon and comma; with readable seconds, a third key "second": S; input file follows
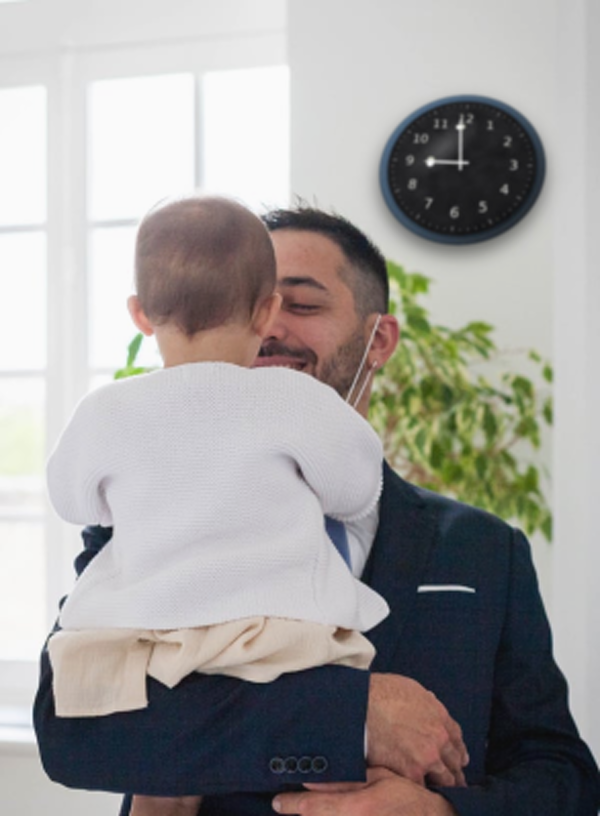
{"hour": 8, "minute": 59}
